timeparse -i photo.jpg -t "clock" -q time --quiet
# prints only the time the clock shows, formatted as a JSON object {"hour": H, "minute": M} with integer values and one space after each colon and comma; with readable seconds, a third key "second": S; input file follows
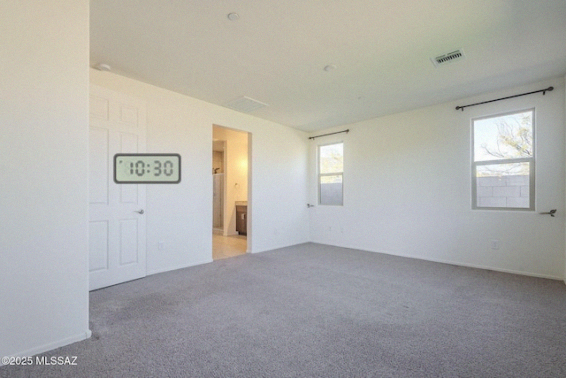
{"hour": 10, "minute": 30}
